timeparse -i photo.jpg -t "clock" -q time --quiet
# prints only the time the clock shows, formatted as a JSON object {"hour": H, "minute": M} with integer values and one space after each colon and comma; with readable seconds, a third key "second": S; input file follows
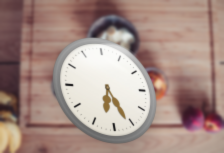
{"hour": 6, "minute": 26}
